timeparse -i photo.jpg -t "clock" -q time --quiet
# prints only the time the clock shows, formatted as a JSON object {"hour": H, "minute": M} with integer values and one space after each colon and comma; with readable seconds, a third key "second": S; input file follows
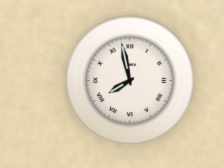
{"hour": 7, "minute": 58}
